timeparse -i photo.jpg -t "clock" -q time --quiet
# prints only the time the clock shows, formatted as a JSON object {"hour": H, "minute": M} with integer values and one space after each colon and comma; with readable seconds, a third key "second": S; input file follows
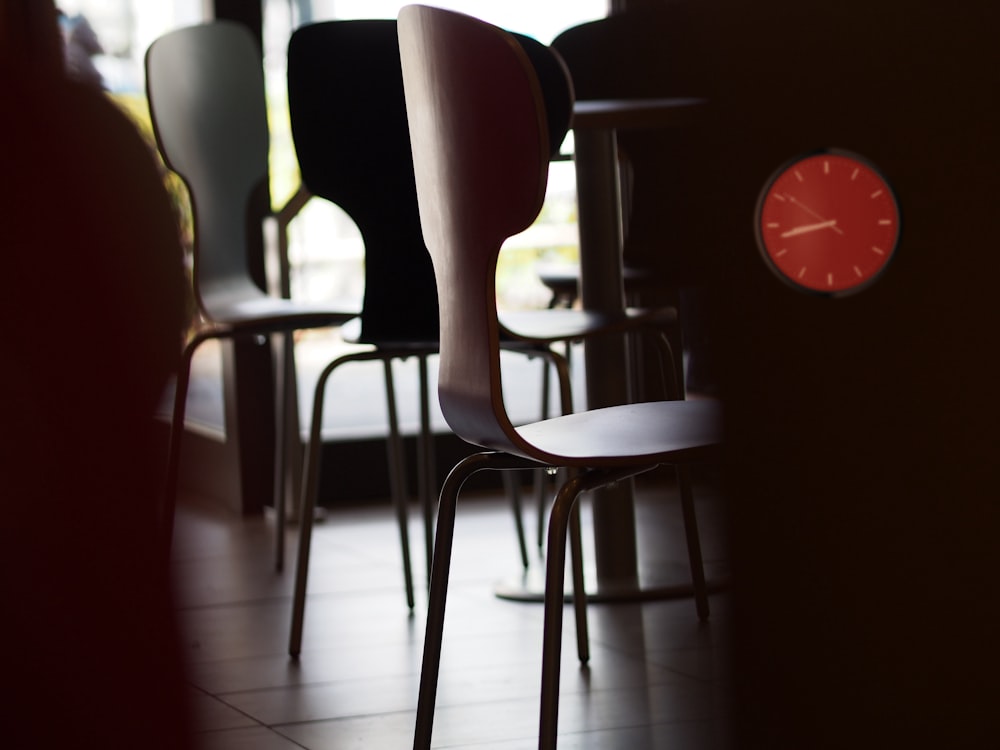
{"hour": 8, "minute": 42, "second": 51}
